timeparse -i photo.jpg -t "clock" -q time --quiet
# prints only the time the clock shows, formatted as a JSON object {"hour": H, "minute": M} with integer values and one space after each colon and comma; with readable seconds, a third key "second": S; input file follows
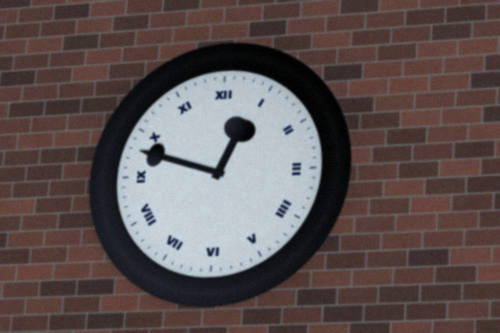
{"hour": 12, "minute": 48}
